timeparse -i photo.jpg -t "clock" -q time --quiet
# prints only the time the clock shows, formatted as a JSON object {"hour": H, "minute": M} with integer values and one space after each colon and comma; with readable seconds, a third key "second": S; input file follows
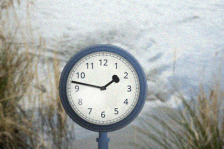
{"hour": 1, "minute": 47}
